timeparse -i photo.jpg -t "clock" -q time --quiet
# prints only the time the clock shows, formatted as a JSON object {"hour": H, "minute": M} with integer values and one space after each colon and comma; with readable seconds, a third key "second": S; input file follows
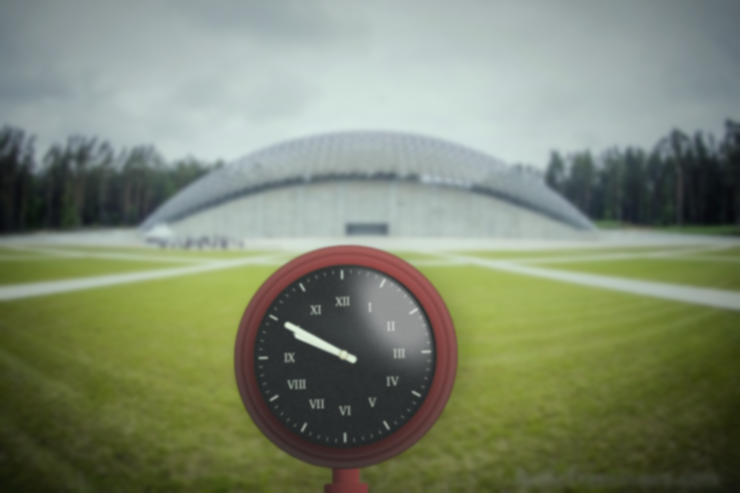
{"hour": 9, "minute": 50}
